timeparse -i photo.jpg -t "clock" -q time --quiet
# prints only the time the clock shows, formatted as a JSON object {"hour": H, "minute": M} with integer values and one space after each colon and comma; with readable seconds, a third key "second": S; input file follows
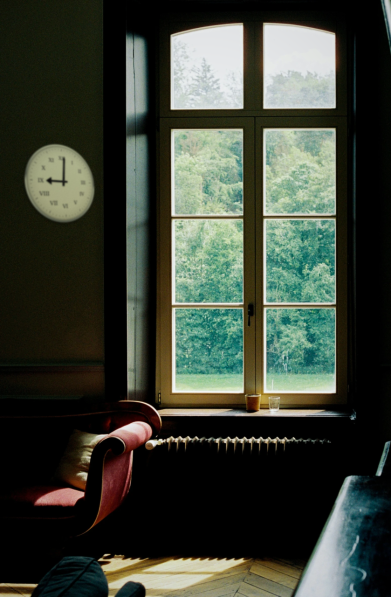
{"hour": 9, "minute": 1}
